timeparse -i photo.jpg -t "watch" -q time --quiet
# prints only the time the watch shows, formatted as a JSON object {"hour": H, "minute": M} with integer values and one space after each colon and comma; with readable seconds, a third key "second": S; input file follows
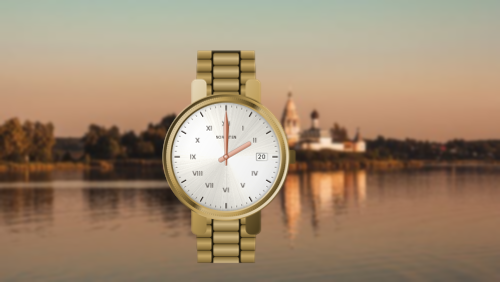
{"hour": 2, "minute": 0}
